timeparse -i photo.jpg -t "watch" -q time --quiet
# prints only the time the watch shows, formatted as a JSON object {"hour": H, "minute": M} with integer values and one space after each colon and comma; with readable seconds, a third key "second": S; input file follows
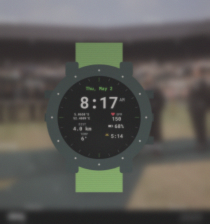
{"hour": 8, "minute": 17}
